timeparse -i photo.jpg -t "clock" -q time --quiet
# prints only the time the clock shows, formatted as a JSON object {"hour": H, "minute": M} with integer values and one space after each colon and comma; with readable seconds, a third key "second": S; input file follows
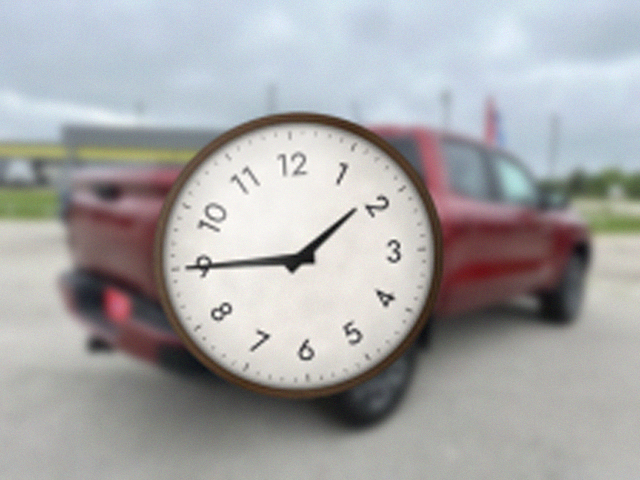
{"hour": 1, "minute": 45}
